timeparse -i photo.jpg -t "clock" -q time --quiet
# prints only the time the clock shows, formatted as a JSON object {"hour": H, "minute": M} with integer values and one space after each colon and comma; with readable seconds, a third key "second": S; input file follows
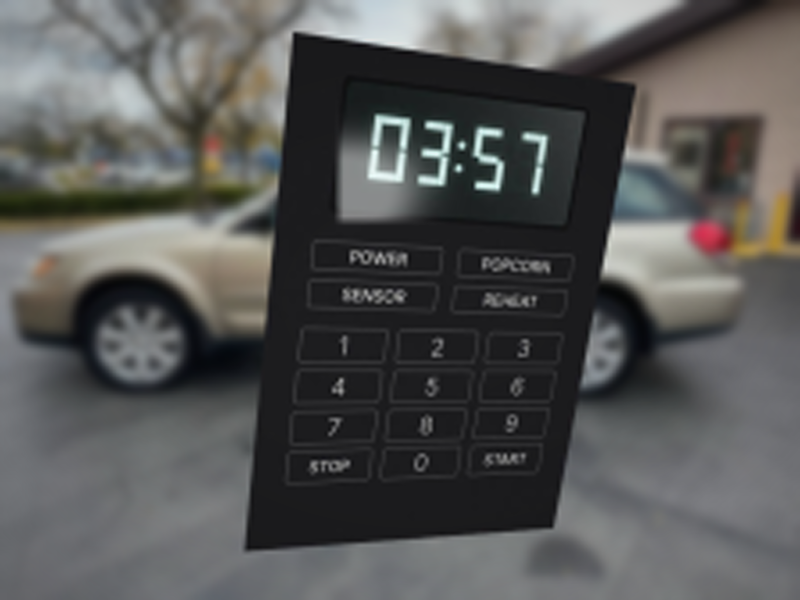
{"hour": 3, "minute": 57}
